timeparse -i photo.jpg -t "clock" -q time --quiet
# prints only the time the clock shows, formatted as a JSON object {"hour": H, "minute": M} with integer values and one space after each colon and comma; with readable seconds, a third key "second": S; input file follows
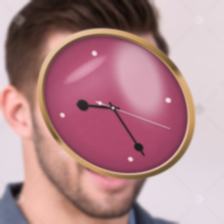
{"hour": 9, "minute": 27, "second": 20}
